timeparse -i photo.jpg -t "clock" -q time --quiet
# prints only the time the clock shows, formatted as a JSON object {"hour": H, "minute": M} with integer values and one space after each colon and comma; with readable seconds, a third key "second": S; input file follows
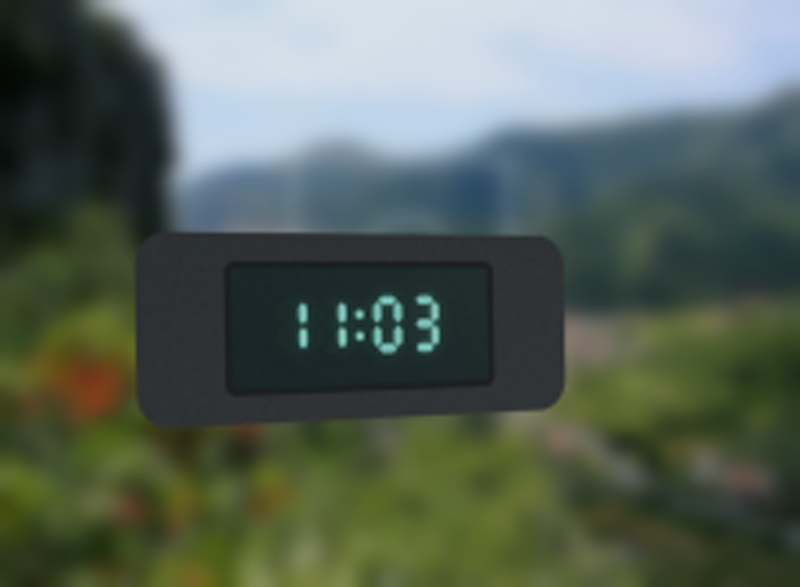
{"hour": 11, "minute": 3}
